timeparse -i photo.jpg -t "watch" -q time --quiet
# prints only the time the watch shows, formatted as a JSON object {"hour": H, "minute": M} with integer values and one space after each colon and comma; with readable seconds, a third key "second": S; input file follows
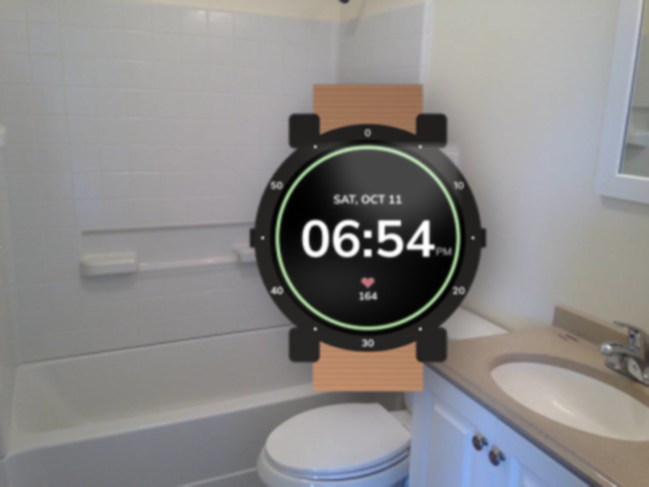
{"hour": 6, "minute": 54}
